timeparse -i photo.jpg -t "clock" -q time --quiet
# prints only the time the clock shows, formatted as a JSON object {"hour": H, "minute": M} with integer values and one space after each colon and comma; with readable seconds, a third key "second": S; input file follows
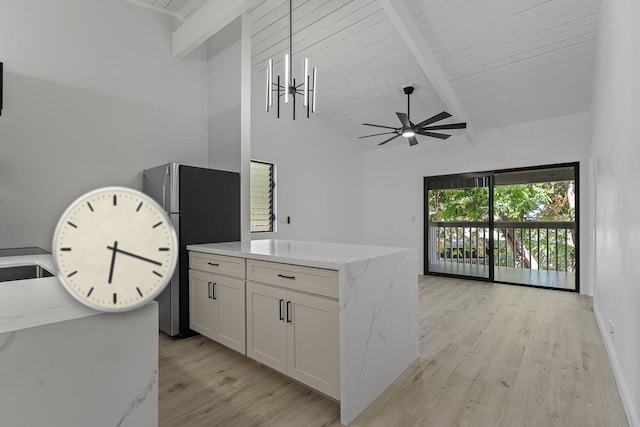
{"hour": 6, "minute": 18}
